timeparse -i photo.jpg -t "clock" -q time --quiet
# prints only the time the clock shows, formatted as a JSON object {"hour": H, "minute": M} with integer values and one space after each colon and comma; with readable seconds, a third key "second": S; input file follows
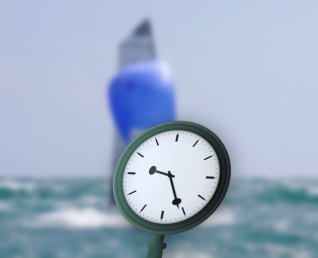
{"hour": 9, "minute": 26}
